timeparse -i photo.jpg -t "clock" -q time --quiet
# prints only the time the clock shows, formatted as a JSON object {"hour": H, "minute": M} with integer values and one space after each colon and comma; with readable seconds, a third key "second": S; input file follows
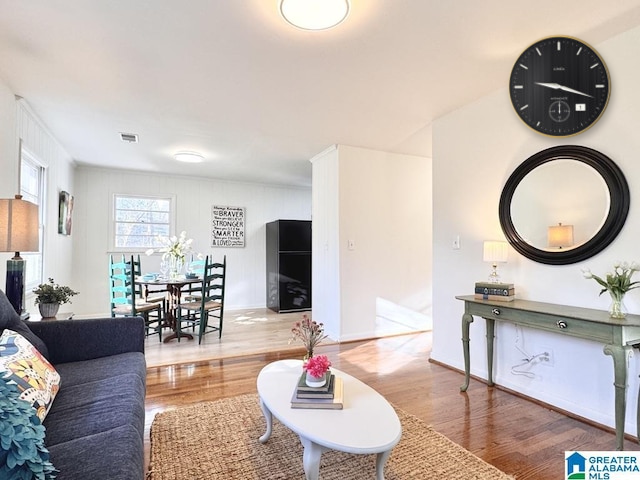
{"hour": 9, "minute": 18}
